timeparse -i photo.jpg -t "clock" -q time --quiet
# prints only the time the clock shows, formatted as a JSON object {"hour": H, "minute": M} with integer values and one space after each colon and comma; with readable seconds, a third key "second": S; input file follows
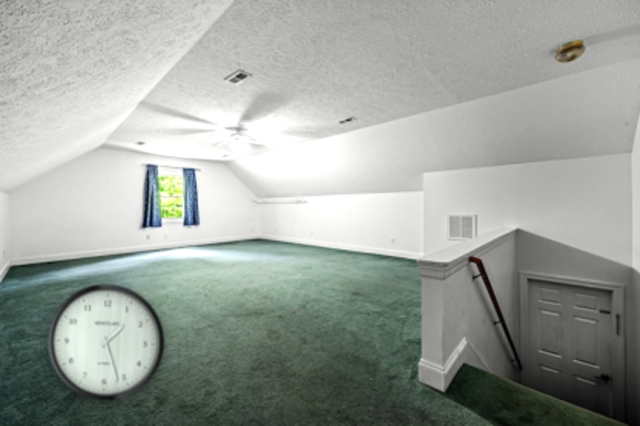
{"hour": 1, "minute": 27}
